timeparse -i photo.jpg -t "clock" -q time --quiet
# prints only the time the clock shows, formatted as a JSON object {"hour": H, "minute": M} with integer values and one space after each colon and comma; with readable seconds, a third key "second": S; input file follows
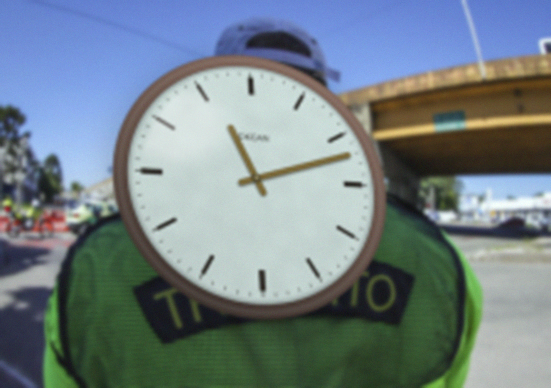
{"hour": 11, "minute": 12}
